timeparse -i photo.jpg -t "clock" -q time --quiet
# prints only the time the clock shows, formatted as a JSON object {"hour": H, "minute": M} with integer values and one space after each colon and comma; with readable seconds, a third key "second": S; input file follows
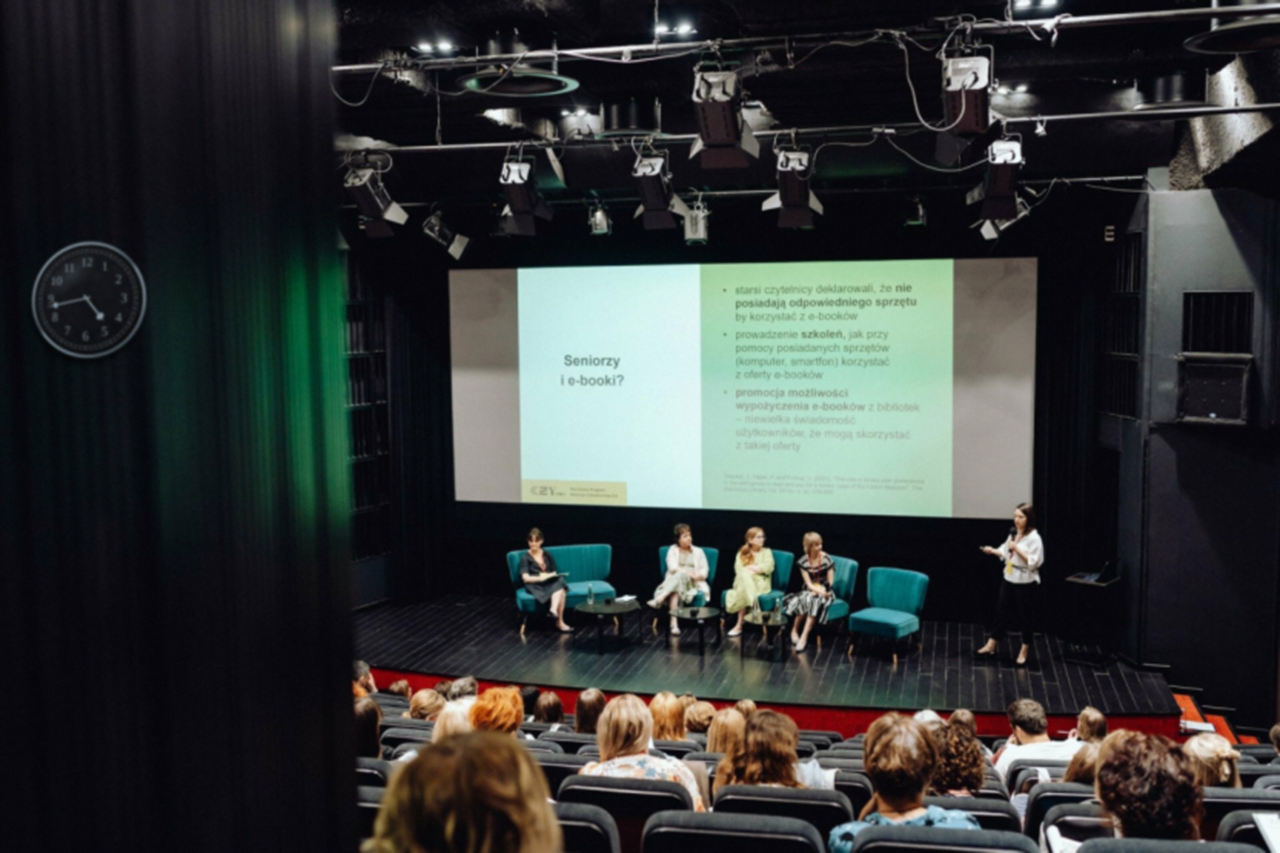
{"hour": 4, "minute": 43}
